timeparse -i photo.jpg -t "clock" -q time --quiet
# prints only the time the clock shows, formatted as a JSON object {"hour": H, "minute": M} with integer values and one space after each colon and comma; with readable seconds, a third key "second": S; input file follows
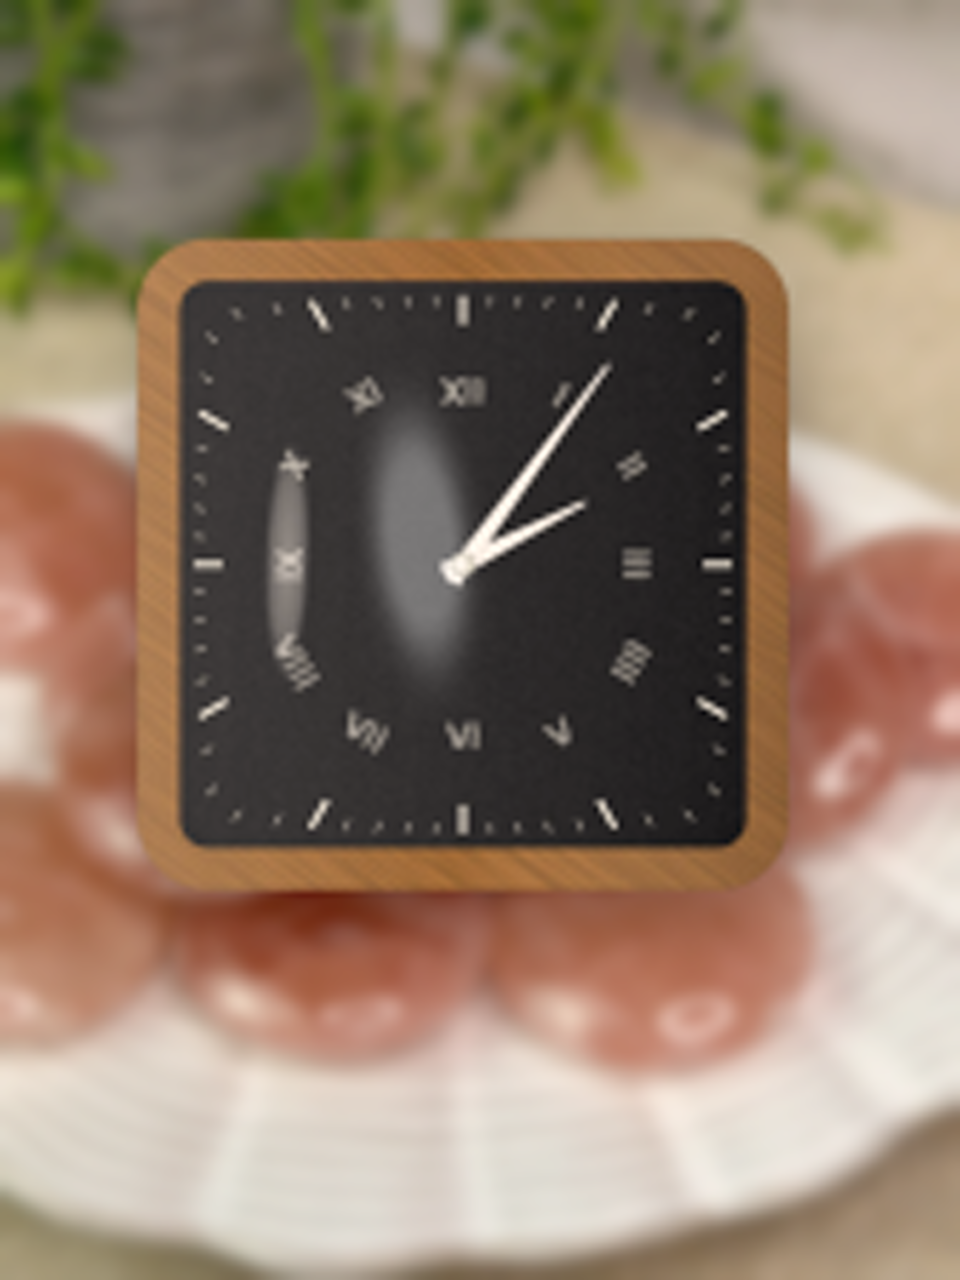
{"hour": 2, "minute": 6}
